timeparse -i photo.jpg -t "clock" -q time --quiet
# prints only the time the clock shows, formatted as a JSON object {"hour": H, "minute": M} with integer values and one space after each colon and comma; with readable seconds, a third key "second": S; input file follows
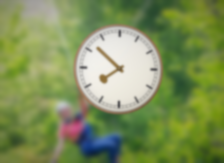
{"hour": 7, "minute": 52}
